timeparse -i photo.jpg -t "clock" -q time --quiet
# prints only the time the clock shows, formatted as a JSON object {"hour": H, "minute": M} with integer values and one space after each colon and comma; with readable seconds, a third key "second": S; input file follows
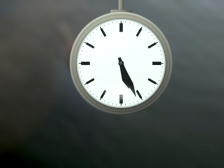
{"hour": 5, "minute": 26}
